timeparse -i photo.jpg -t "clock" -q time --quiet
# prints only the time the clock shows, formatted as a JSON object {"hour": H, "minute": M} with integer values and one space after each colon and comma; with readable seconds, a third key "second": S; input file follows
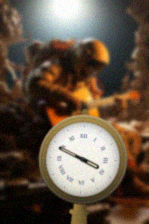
{"hour": 3, "minute": 49}
